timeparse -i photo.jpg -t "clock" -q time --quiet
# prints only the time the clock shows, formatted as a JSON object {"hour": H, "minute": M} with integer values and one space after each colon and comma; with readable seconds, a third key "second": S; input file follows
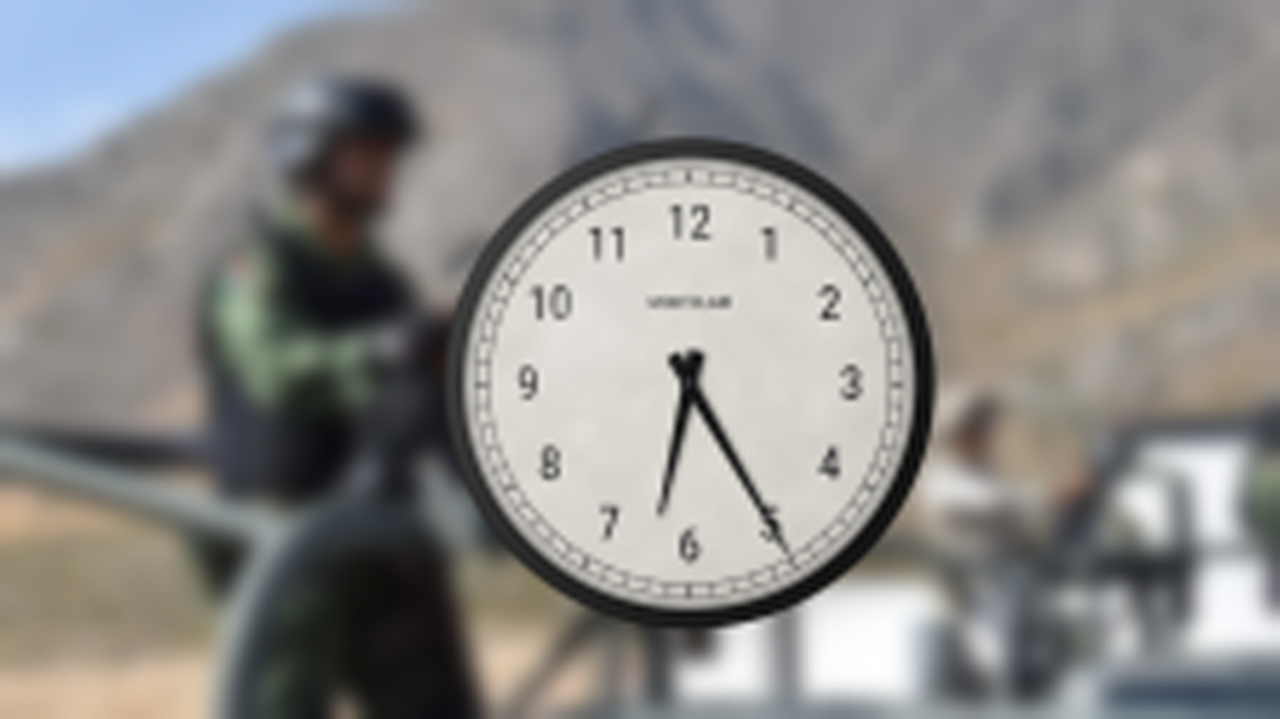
{"hour": 6, "minute": 25}
